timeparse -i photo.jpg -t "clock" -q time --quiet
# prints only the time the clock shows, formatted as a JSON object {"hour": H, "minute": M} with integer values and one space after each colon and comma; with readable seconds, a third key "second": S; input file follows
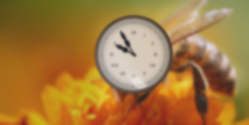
{"hour": 9, "minute": 55}
